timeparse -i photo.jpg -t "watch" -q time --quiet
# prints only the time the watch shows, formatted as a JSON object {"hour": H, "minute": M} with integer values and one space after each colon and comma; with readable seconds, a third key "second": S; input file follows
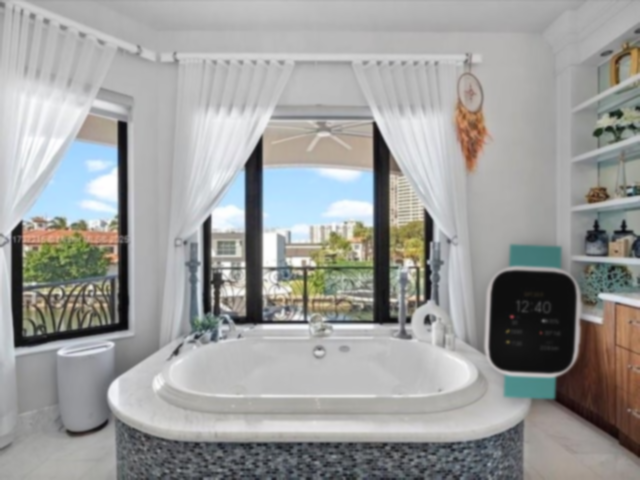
{"hour": 12, "minute": 40}
